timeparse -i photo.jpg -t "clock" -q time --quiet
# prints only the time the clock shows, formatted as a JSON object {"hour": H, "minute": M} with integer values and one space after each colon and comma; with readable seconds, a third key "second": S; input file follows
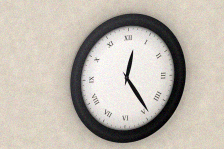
{"hour": 12, "minute": 24}
